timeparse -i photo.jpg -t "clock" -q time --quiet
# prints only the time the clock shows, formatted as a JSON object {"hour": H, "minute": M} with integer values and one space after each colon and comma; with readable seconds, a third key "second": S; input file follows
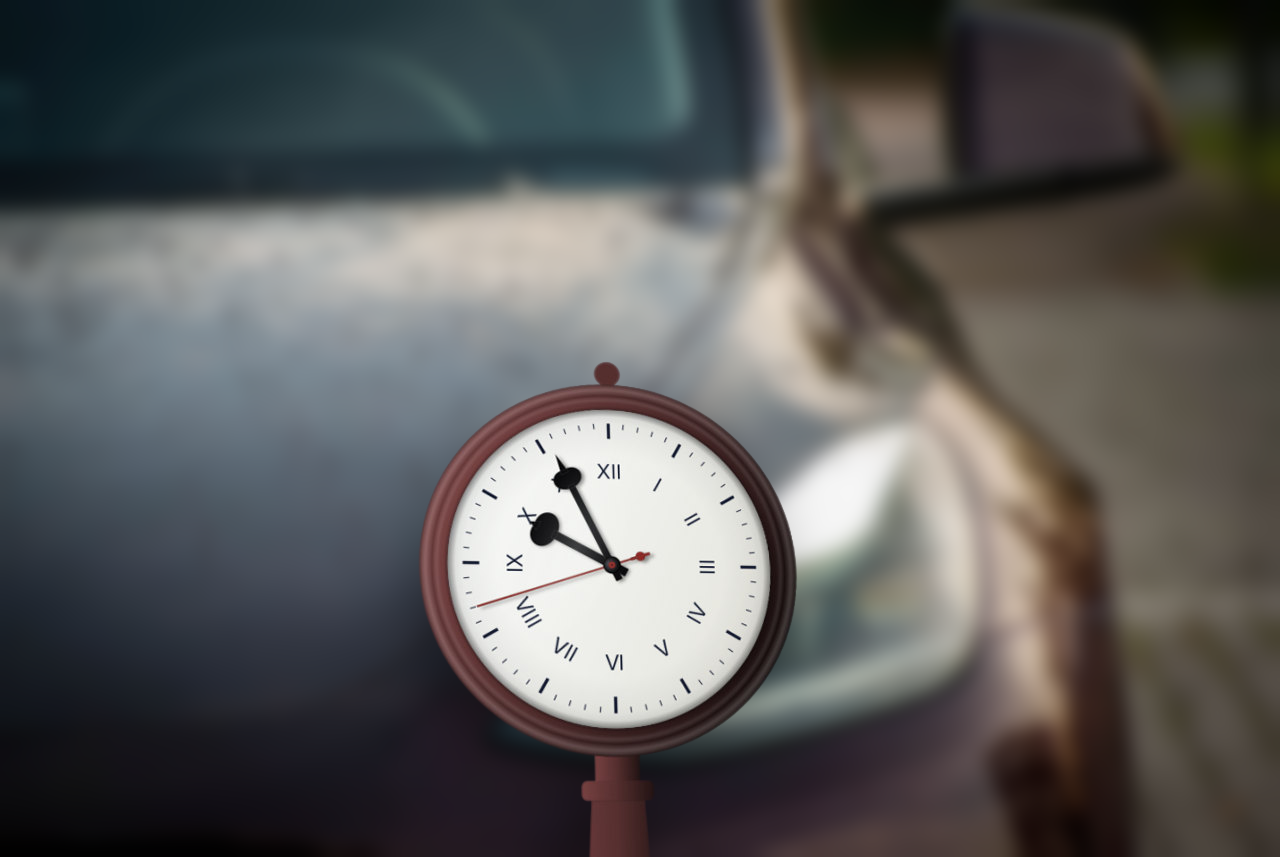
{"hour": 9, "minute": 55, "second": 42}
